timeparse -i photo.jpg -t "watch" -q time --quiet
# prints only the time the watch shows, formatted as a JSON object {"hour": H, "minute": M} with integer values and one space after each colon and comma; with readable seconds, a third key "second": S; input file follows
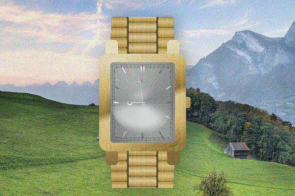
{"hour": 8, "minute": 59}
